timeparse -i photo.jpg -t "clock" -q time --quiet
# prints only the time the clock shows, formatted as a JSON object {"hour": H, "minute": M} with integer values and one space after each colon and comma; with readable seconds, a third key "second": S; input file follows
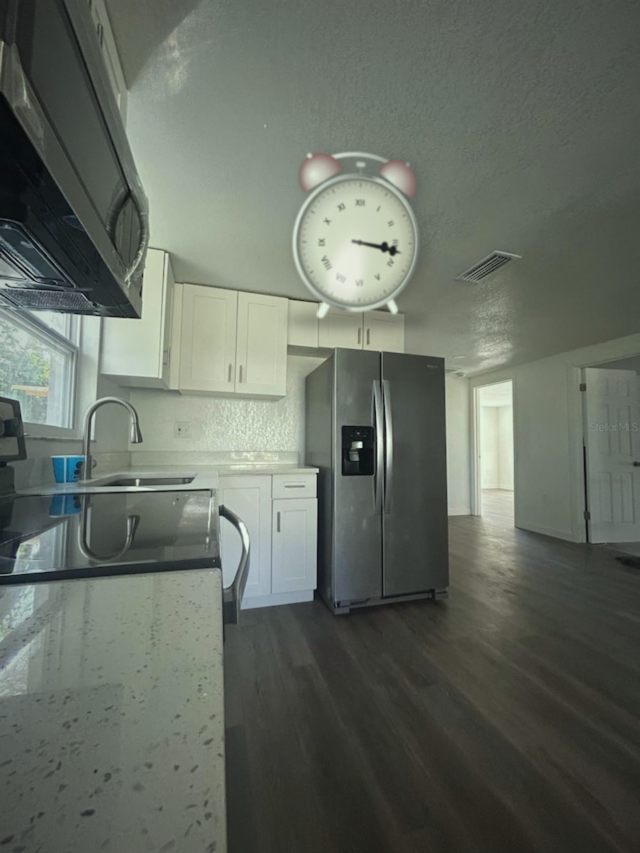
{"hour": 3, "minute": 17}
